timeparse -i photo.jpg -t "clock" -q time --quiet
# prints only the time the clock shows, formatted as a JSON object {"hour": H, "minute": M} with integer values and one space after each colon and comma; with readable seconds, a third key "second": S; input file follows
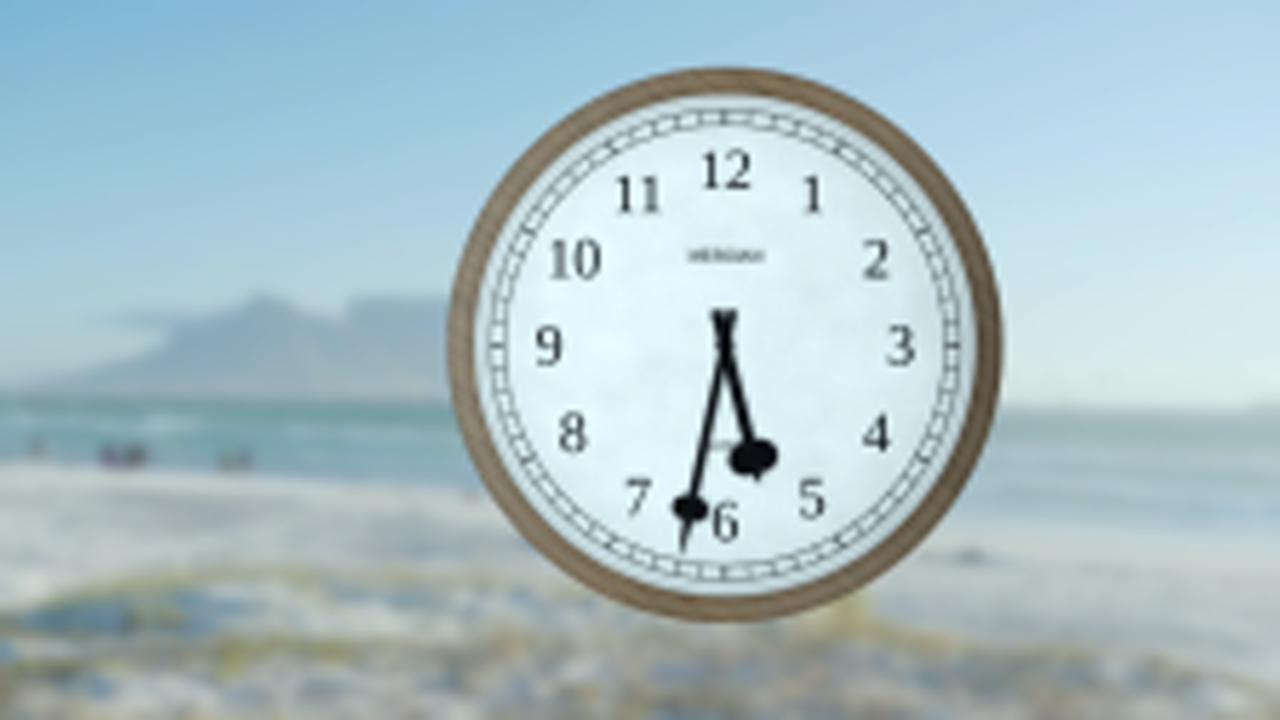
{"hour": 5, "minute": 32}
